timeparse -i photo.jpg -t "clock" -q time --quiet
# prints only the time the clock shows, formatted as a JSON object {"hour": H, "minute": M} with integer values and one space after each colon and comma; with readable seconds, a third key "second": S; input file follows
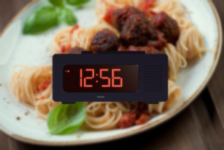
{"hour": 12, "minute": 56}
